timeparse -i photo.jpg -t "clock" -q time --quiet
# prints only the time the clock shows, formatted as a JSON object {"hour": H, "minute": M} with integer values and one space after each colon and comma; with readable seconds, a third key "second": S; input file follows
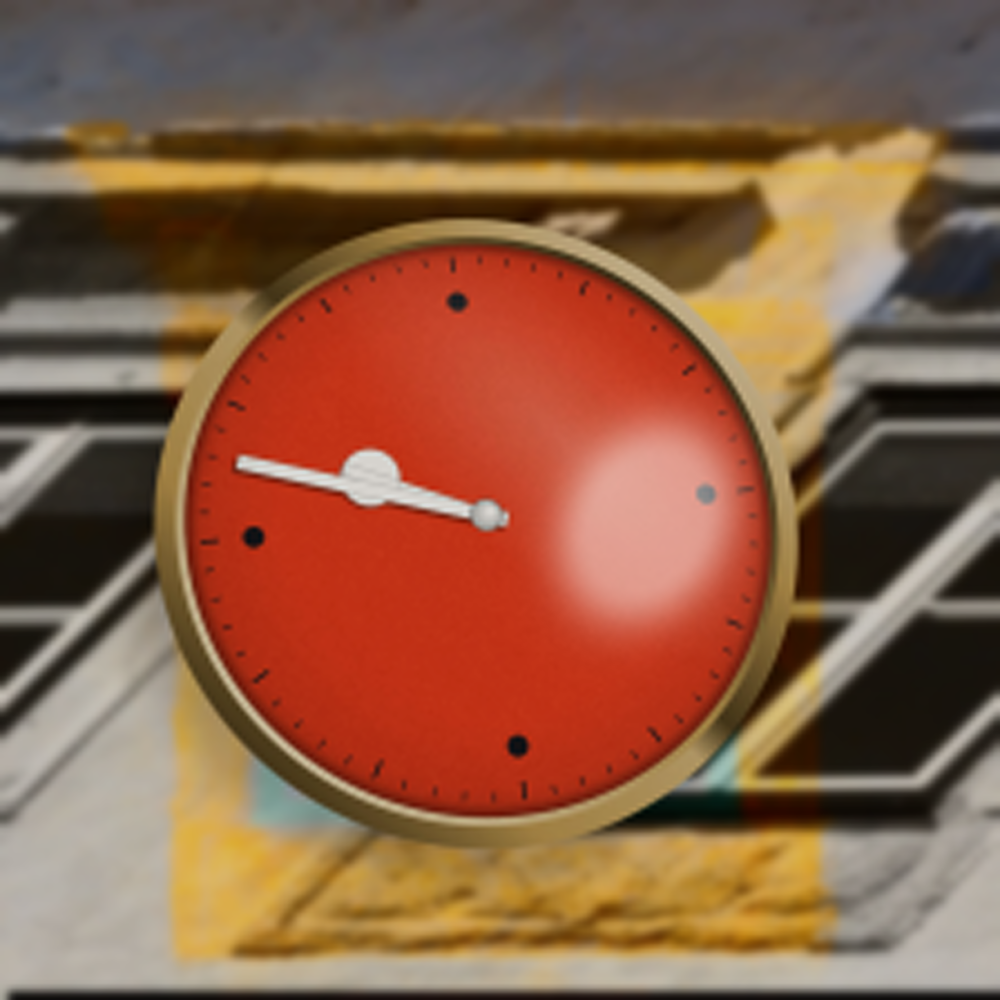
{"hour": 9, "minute": 48}
